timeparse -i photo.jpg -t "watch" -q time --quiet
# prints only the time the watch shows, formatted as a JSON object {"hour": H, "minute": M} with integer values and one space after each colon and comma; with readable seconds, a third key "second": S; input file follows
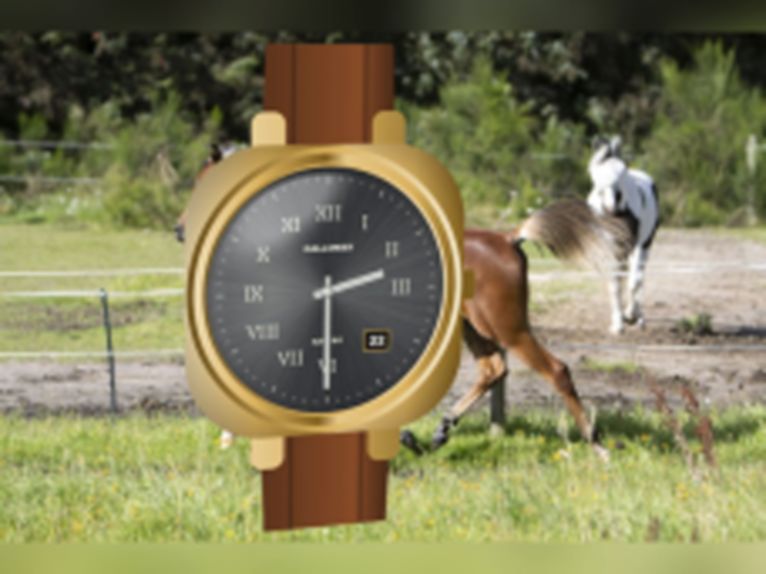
{"hour": 2, "minute": 30}
